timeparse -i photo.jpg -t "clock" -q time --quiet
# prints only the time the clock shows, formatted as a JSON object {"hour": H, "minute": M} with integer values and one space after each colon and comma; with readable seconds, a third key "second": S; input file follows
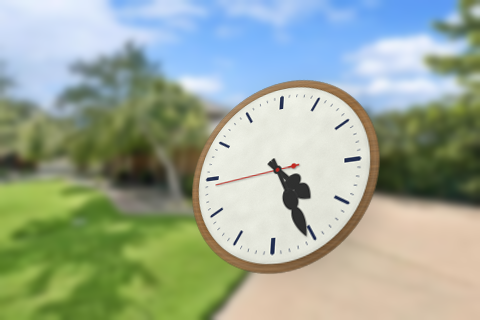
{"hour": 4, "minute": 25, "second": 44}
